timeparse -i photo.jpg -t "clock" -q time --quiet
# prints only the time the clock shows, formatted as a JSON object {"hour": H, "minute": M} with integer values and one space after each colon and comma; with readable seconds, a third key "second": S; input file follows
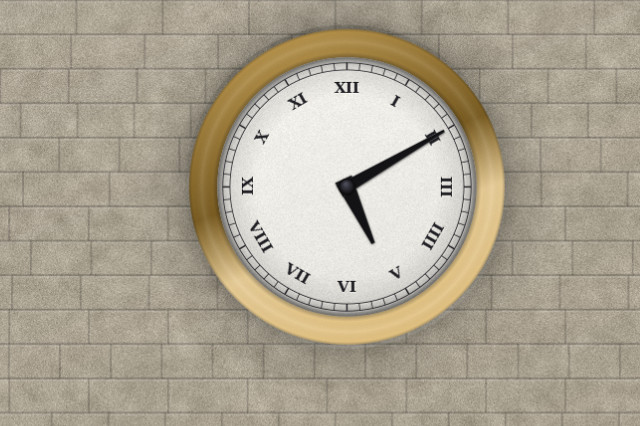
{"hour": 5, "minute": 10}
